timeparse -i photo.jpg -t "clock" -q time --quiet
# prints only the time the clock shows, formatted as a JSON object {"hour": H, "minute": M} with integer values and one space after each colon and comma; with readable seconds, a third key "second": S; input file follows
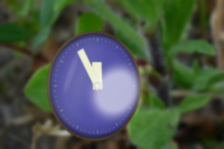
{"hour": 11, "minute": 55}
